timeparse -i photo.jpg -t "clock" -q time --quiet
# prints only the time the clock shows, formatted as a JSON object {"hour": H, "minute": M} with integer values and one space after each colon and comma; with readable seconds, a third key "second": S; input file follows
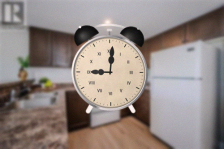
{"hour": 9, "minute": 1}
